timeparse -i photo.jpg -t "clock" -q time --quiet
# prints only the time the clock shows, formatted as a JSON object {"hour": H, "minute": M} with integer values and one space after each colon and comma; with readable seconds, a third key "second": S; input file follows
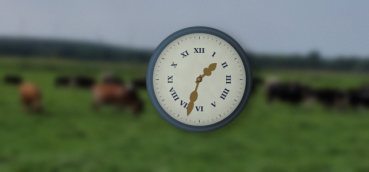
{"hour": 1, "minute": 33}
